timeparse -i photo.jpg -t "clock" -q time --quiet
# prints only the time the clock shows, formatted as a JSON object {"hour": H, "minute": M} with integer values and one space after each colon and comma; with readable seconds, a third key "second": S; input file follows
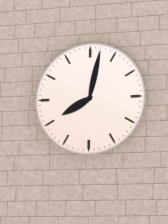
{"hour": 8, "minute": 2}
